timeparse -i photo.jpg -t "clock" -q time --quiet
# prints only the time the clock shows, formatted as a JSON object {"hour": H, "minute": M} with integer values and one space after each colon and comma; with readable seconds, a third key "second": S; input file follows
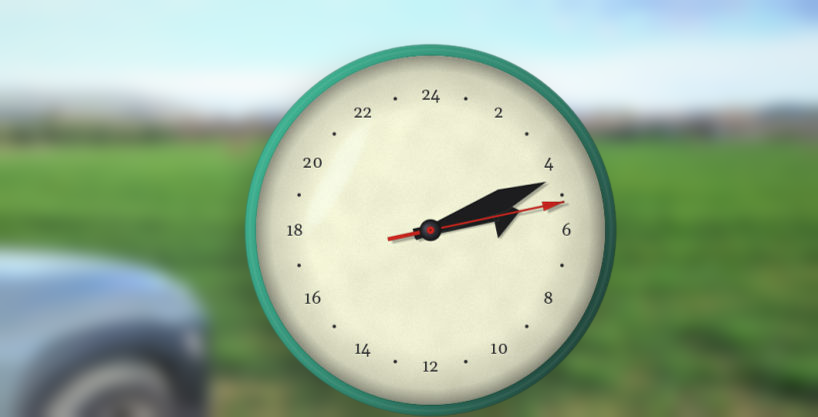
{"hour": 5, "minute": 11, "second": 13}
